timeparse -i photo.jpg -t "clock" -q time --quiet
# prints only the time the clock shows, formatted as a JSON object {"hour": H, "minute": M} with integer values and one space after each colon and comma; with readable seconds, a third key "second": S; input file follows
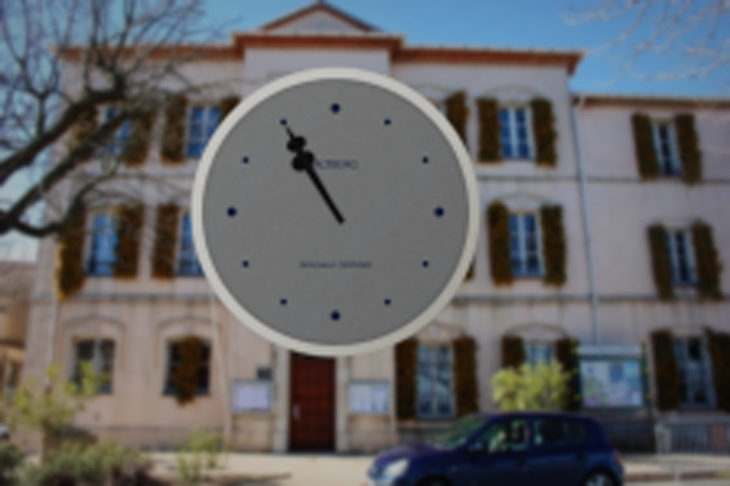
{"hour": 10, "minute": 55}
